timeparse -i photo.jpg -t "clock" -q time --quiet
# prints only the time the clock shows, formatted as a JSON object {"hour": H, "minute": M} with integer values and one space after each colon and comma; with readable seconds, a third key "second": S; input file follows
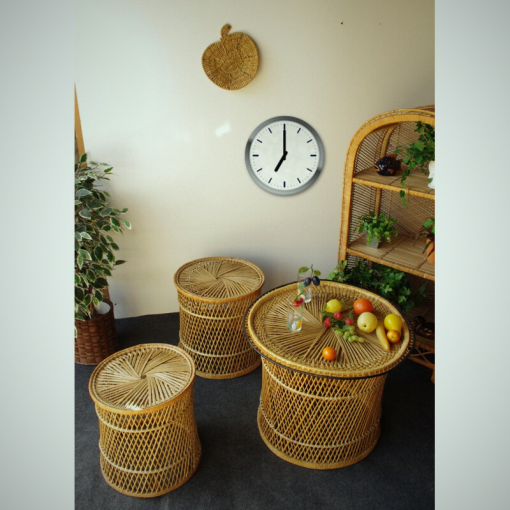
{"hour": 7, "minute": 0}
